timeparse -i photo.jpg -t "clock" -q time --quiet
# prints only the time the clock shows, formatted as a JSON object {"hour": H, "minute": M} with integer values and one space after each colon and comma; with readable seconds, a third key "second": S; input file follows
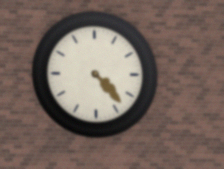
{"hour": 4, "minute": 23}
